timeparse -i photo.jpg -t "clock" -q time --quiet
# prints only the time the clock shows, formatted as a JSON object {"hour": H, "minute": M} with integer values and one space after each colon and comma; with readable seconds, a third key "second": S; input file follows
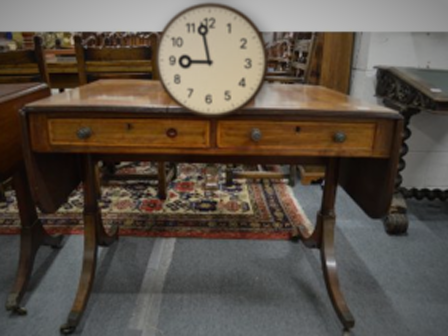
{"hour": 8, "minute": 58}
